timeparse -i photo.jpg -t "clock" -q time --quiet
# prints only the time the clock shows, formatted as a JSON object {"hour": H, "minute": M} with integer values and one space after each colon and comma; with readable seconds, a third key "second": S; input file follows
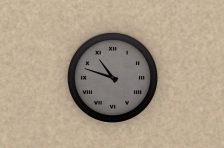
{"hour": 10, "minute": 48}
